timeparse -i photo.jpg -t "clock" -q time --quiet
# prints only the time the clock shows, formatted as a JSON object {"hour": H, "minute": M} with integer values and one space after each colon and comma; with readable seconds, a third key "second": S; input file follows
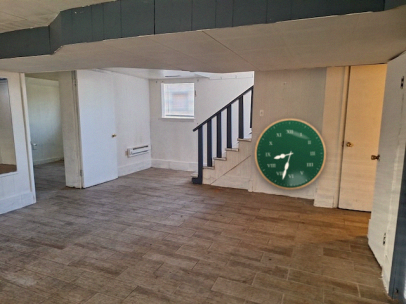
{"hour": 8, "minute": 33}
